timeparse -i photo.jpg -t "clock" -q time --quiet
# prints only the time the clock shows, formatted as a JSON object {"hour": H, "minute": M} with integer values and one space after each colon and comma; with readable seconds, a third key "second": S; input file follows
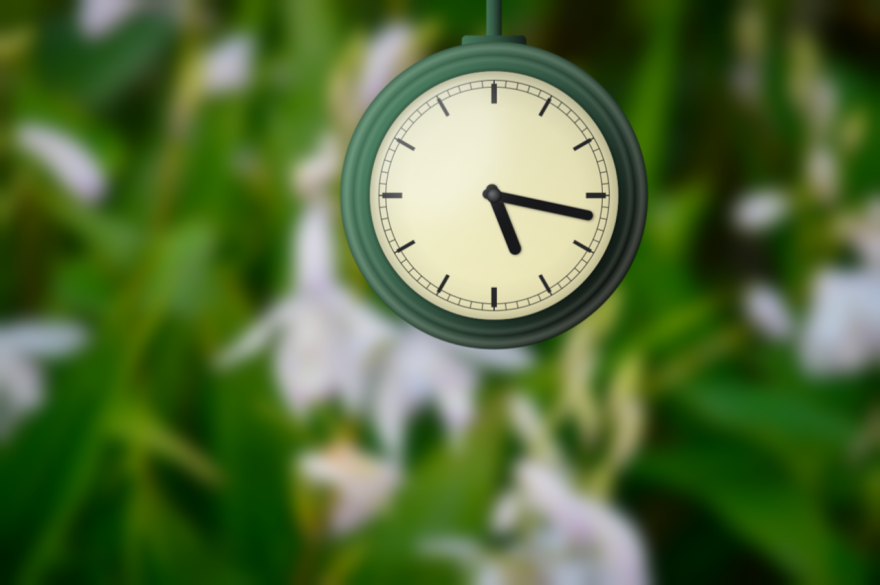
{"hour": 5, "minute": 17}
